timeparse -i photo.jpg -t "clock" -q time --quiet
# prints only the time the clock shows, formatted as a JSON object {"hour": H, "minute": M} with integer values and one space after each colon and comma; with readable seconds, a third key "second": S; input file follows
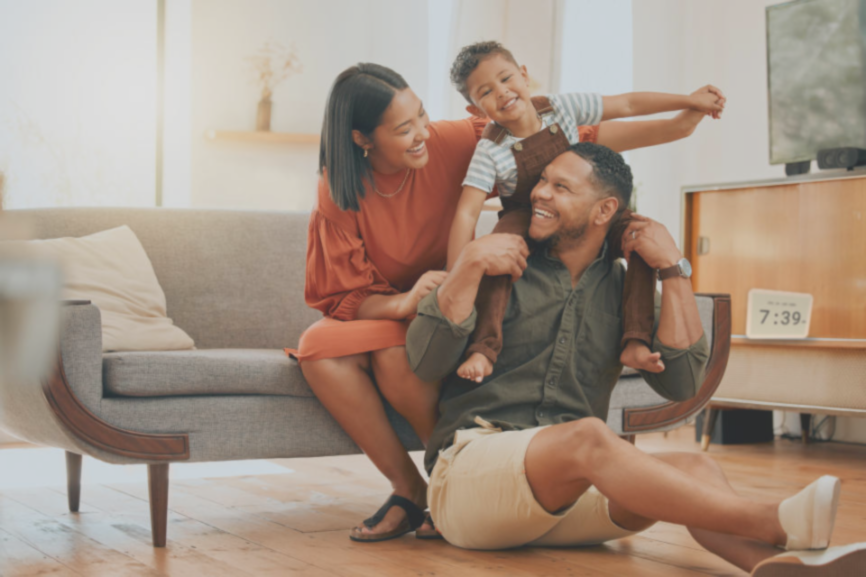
{"hour": 7, "minute": 39}
